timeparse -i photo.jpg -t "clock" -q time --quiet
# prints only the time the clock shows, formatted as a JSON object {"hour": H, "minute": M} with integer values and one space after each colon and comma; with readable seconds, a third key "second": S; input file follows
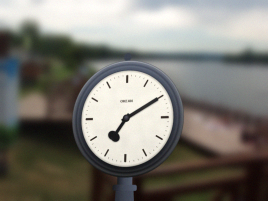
{"hour": 7, "minute": 10}
